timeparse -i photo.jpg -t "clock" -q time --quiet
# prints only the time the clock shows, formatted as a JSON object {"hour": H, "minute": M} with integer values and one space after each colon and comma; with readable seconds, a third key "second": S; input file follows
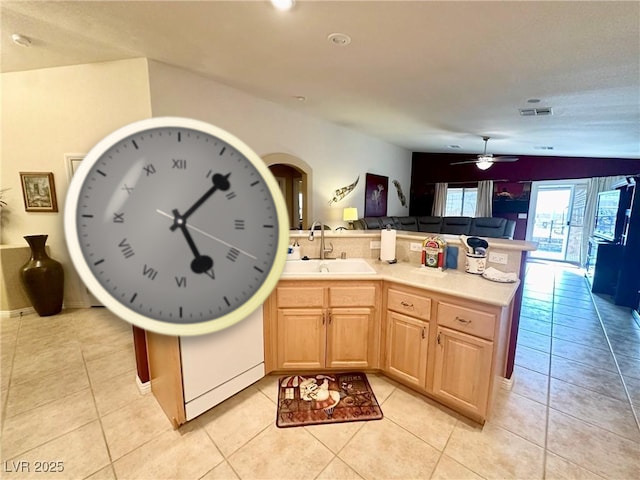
{"hour": 5, "minute": 7, "second": 19}
